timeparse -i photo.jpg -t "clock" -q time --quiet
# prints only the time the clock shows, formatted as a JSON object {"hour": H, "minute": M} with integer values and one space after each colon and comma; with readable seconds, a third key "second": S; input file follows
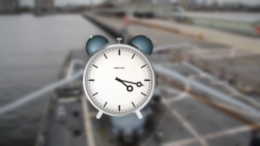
{"hour": 4, "minute": 17}
